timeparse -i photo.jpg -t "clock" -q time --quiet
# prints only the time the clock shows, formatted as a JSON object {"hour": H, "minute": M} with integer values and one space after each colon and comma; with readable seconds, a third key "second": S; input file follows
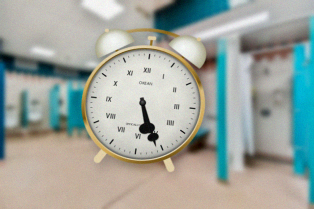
{"hour": 5, "minute": 26}
